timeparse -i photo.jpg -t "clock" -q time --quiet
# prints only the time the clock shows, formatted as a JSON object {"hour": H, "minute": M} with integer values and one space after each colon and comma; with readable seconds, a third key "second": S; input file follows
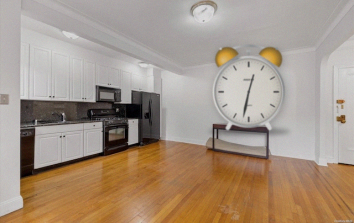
{"hour": 12, "minute": 32}
